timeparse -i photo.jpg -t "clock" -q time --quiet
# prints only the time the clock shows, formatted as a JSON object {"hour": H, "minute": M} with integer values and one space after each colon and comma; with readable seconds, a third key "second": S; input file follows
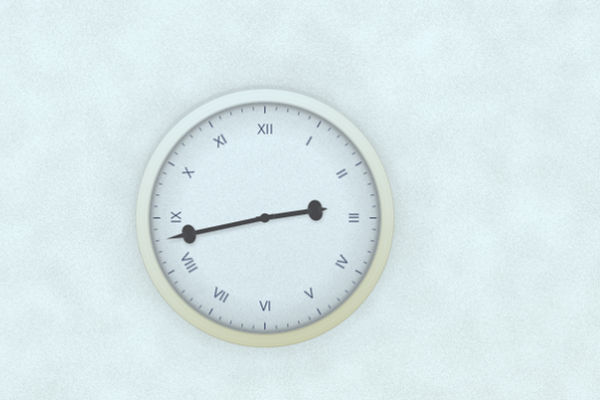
{"hour": 2, "minute": 43}
